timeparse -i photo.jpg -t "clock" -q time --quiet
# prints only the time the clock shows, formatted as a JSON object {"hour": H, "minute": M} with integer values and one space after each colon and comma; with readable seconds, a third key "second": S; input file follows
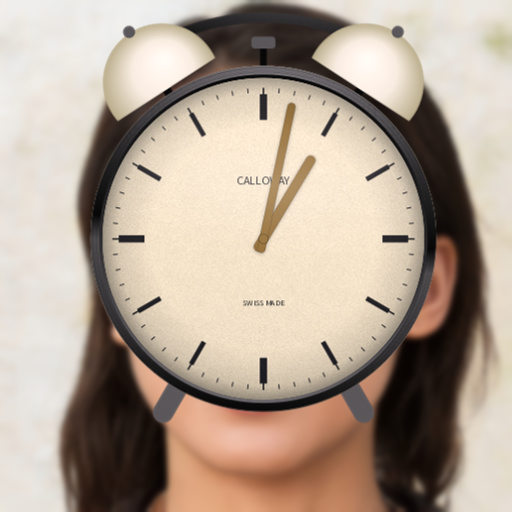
{"hour": 1, "minute": 2}
